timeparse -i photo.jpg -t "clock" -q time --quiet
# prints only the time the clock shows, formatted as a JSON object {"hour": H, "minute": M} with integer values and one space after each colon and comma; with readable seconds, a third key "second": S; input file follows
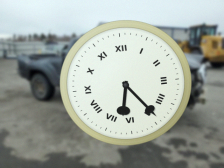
{"hour": 6, "minute": 24}
